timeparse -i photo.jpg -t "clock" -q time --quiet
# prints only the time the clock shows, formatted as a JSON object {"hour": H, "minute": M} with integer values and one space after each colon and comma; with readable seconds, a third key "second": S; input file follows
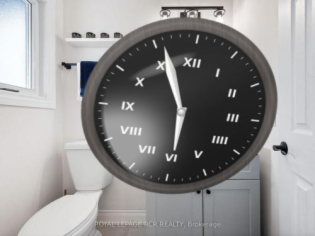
{"hour": 5, "minute": 56}
